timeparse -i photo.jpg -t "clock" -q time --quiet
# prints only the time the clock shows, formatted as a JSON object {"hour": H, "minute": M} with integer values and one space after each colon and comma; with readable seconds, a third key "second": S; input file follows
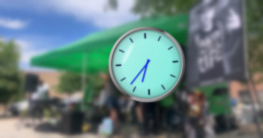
{"hour": 6, "minute": 37}
